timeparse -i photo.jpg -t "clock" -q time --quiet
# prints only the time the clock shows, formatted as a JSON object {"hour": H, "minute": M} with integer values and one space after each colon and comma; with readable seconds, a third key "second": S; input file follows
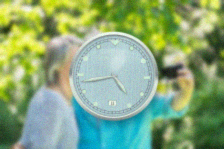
{"hour": 4, "minute": 43}
